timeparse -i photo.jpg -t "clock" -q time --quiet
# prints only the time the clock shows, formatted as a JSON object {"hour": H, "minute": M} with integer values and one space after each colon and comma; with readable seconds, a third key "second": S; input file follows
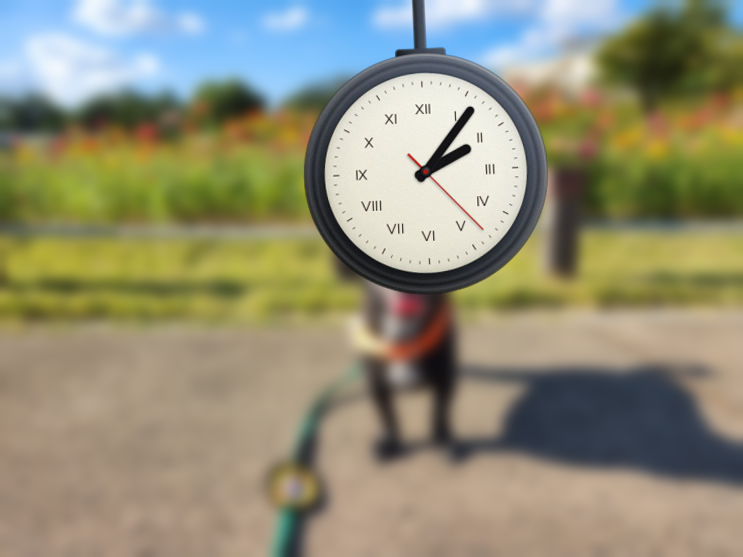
{"hour": 2, "minute": 6, "second": 23}
